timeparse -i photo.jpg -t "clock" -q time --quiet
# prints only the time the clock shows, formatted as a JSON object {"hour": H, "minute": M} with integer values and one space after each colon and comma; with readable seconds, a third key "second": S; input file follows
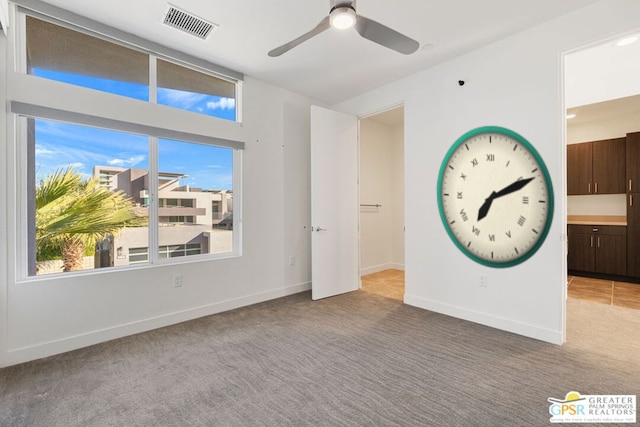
{"hour": 7, "minute": 11}
